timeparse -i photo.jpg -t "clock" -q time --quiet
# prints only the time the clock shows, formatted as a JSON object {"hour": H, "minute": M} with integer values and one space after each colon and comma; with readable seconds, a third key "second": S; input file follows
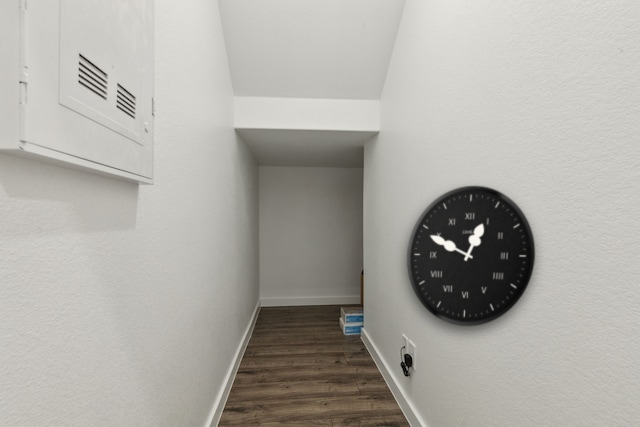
{"hour": 12, "minute": 49}
